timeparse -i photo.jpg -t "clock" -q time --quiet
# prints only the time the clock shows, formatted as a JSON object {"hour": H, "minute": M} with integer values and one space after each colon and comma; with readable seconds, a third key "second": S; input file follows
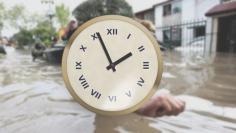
{"hour": 1, "minute": 56}
